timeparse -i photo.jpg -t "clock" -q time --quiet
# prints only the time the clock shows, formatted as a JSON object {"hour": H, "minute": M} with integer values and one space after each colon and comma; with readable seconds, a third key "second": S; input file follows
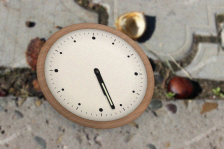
{"hour": 5, "minute": 27}
